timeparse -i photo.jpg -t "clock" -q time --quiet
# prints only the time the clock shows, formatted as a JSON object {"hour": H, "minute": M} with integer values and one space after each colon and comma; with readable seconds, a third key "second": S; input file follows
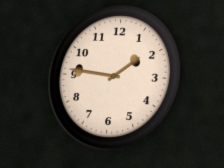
{"hour": 1, "minute": 46}
